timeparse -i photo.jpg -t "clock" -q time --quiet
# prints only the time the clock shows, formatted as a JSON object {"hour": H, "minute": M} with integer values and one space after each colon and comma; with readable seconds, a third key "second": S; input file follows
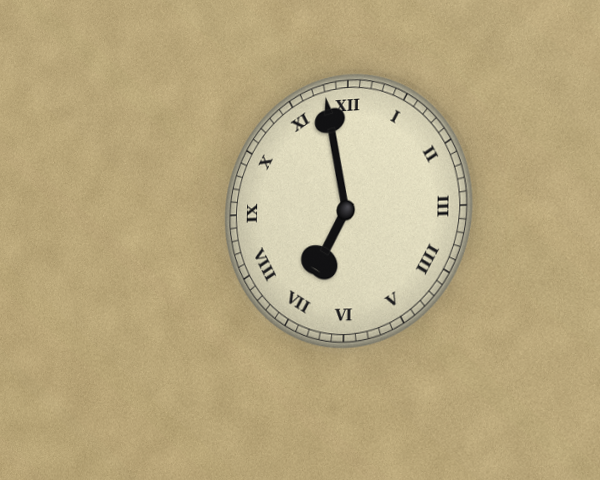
{"hour": 6, "minute": 58}
